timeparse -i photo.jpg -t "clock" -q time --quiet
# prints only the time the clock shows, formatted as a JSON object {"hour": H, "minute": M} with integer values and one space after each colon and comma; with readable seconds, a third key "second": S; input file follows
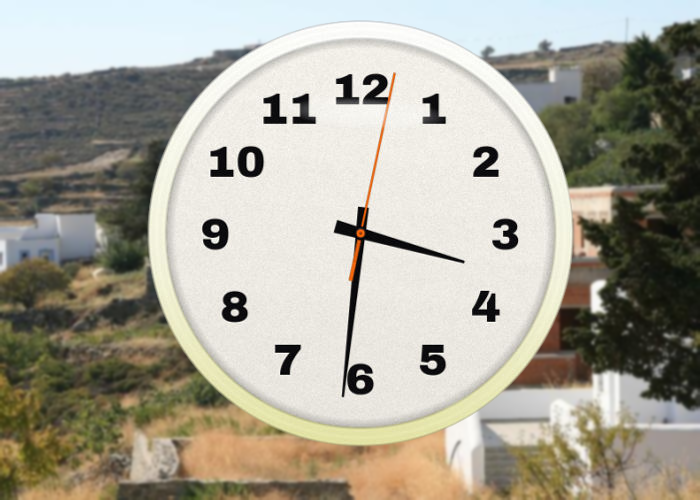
{"hour": 3, "minute": 31, "second": 2}
